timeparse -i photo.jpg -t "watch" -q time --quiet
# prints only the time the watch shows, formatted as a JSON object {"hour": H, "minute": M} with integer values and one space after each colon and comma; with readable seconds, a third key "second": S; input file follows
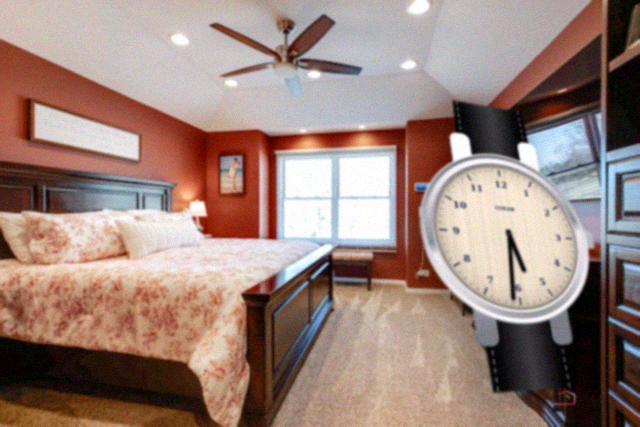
{"hour": 5, "minute": 31}
